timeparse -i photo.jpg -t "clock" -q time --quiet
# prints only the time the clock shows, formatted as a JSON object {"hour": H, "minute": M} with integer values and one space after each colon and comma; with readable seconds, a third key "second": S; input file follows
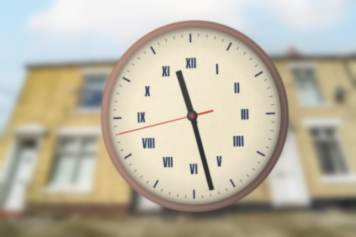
{"hour": 11, "minute": 27, "second": 43}
